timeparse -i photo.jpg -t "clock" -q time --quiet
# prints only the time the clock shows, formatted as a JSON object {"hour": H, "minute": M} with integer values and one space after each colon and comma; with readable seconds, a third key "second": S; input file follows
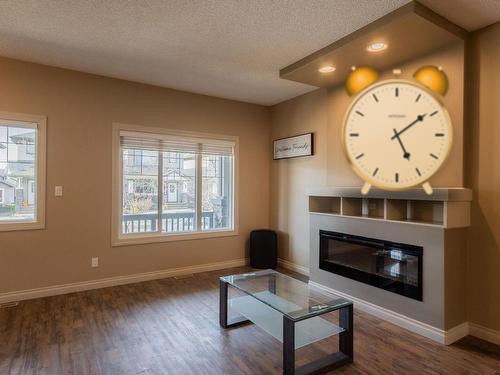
{"hour": 5, "minute": 9}
